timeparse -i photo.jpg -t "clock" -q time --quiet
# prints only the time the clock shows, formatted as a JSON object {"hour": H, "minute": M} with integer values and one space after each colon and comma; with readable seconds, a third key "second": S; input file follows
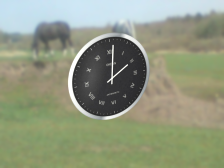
{"hour": 2, "minute": 1}
